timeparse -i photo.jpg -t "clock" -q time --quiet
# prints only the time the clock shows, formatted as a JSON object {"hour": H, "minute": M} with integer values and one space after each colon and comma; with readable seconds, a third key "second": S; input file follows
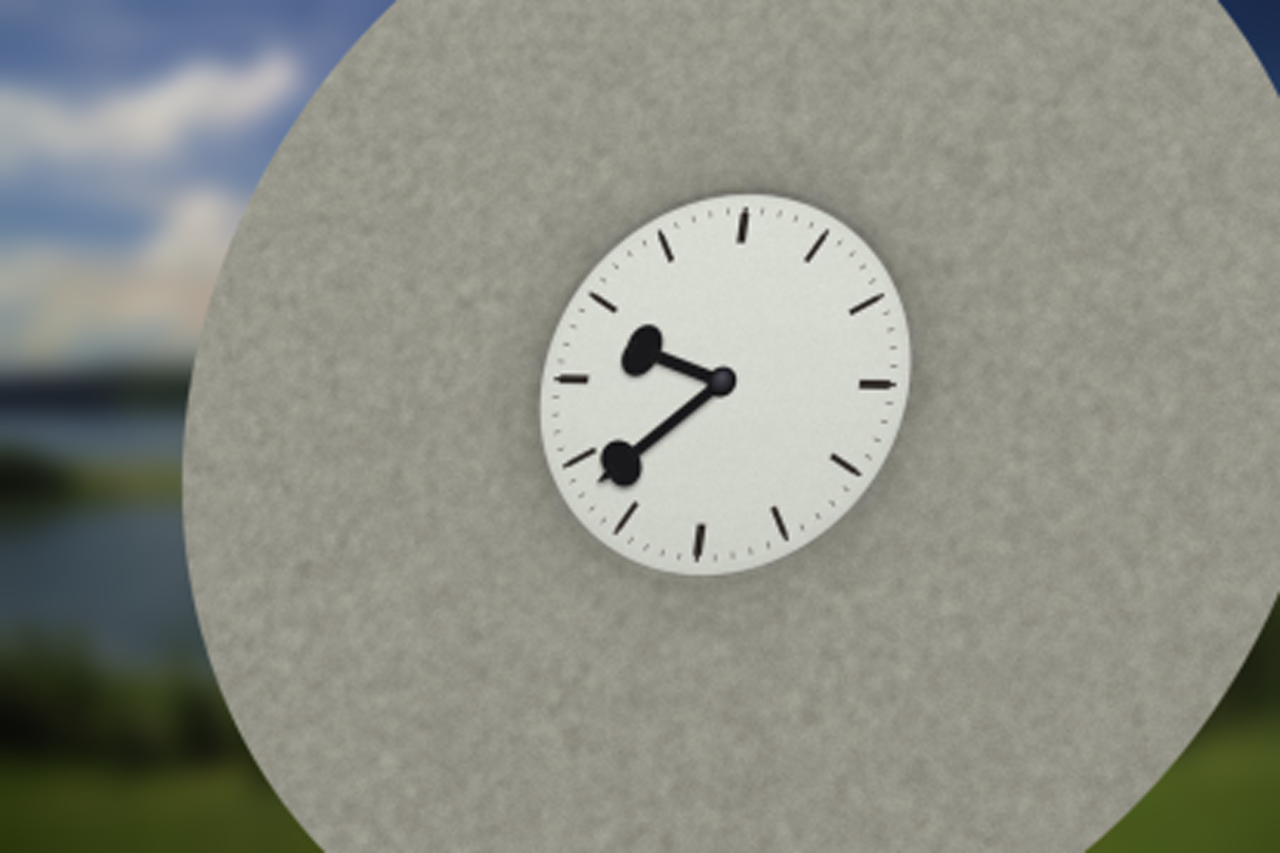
{"hour": 9, "minute": 38}
